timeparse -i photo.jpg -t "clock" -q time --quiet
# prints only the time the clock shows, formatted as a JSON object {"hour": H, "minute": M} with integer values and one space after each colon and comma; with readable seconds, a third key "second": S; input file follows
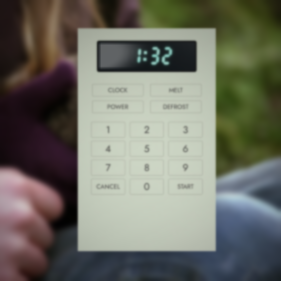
{"hour": 1, "minute": 32}
